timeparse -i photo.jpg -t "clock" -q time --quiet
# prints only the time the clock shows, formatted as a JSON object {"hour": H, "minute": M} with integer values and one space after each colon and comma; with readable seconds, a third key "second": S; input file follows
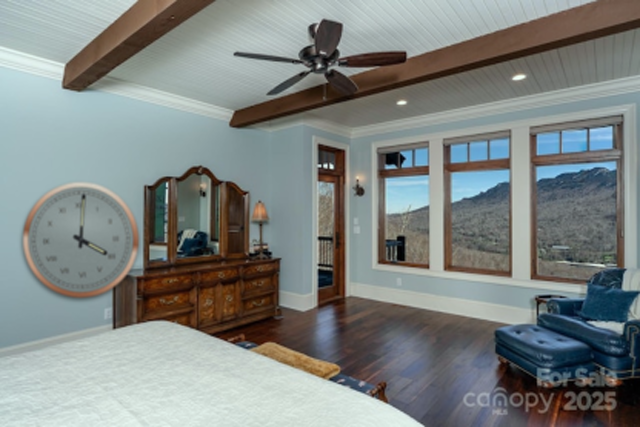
{"hour": 4, "minute": 1}
